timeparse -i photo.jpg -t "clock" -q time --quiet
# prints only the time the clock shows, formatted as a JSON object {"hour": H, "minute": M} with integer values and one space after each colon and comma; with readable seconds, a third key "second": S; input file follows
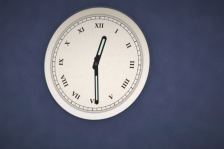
{"hour": 12, "minute": 29}
